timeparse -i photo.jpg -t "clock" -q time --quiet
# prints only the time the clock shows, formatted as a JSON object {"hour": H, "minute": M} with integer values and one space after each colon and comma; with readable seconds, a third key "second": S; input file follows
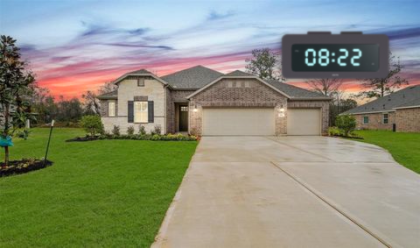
{"hour": 8, "minute": 22}
